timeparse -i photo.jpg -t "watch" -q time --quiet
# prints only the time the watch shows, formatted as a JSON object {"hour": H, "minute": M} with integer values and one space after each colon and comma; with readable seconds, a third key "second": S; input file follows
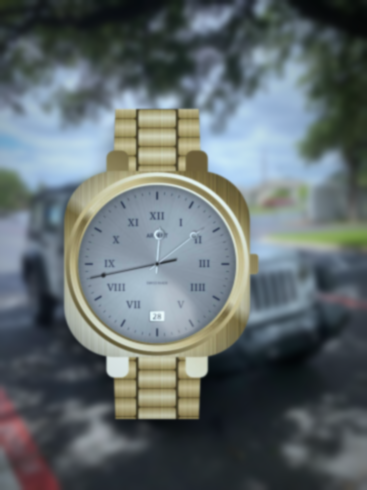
{"hour": 12, "minute": 8, "second": 43}
